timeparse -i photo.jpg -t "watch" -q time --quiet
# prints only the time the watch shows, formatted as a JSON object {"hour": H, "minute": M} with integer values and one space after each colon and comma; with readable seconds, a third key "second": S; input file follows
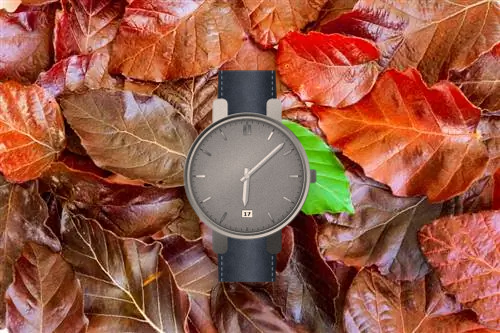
{"hour": 6, "minute": 8}
